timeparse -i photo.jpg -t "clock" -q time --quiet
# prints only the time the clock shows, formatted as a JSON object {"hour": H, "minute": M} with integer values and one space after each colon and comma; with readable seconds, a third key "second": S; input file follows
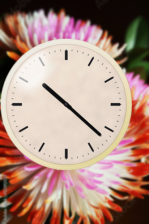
{"hour": 10, "minute": 22}
